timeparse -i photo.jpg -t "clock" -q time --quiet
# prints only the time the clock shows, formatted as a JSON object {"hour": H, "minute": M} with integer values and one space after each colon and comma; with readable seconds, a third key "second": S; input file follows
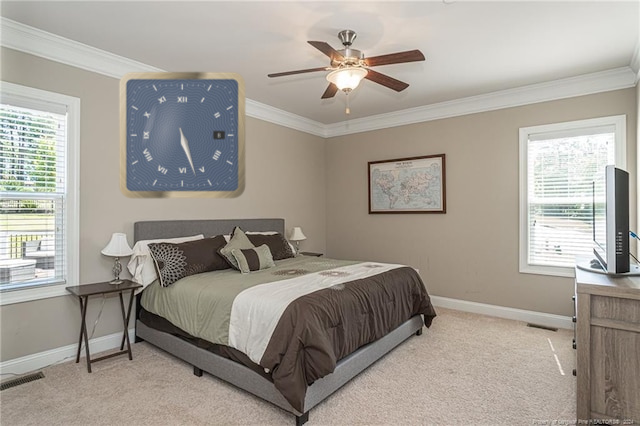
{"hour": 5, "minute": 27}
